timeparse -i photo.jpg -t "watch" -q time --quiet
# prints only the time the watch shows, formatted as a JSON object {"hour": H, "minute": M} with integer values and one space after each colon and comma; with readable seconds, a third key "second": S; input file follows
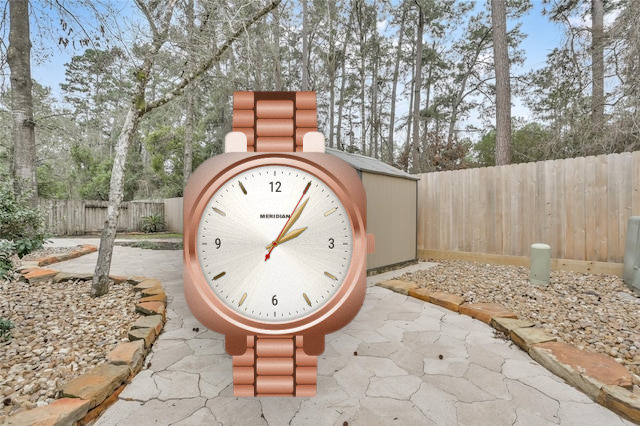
{"hour": 2, "minute": 6, "second": 5}
